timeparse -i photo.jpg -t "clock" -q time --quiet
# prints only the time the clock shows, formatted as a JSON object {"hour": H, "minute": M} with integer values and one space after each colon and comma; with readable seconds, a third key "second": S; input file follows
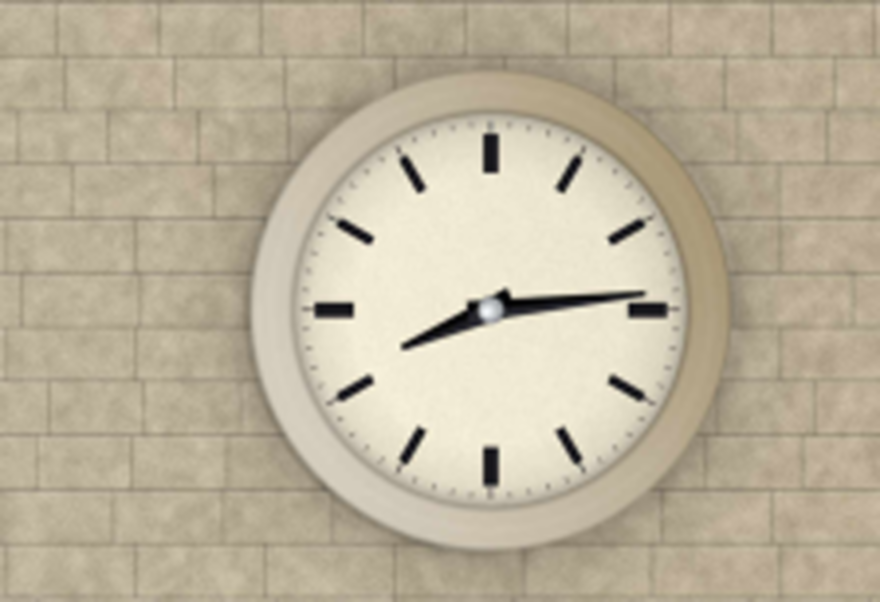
{"hour": 8, "minute": 14}
